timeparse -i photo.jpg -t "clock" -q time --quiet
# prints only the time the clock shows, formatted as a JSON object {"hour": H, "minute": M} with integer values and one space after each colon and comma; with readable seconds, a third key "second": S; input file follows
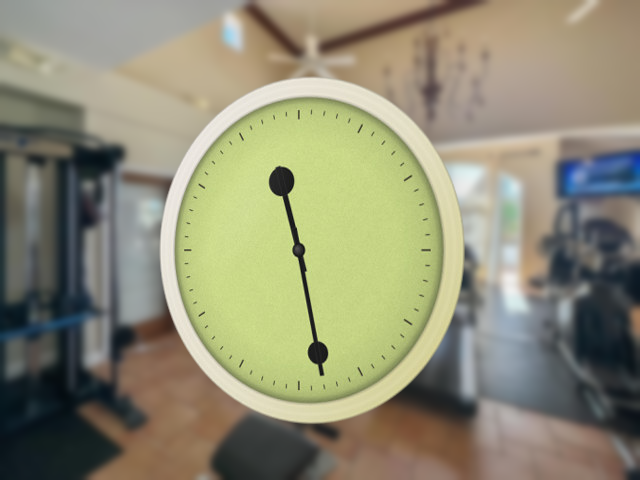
{"hour": 11, "minute": 28}
